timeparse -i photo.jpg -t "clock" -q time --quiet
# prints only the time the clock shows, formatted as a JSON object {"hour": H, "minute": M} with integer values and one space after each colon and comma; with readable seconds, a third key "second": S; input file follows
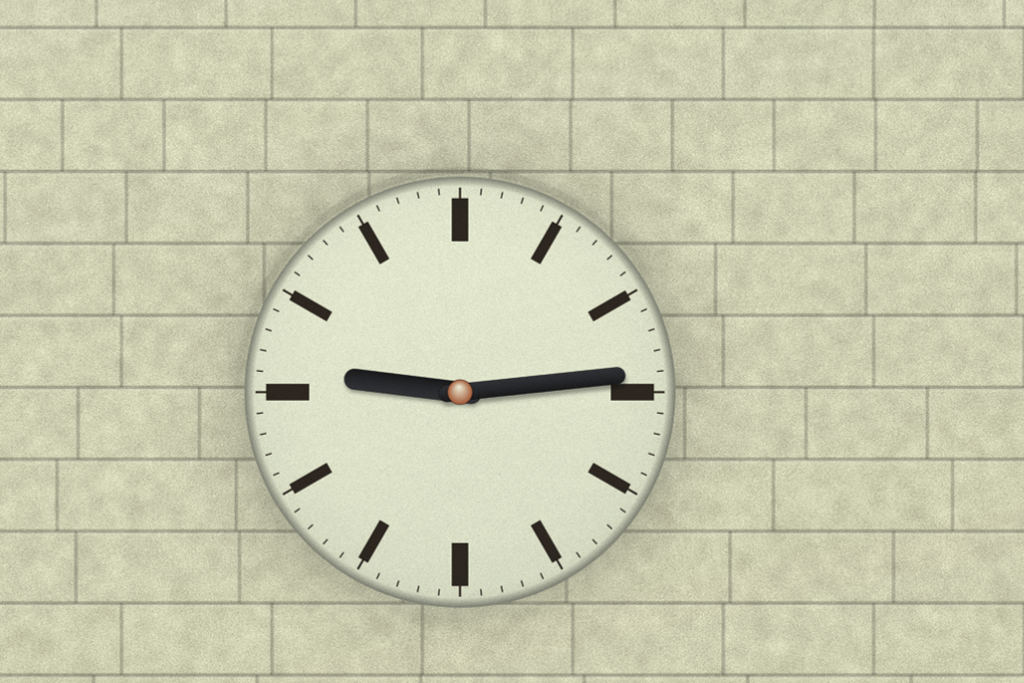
{"hour": 9, "minute": 14}
